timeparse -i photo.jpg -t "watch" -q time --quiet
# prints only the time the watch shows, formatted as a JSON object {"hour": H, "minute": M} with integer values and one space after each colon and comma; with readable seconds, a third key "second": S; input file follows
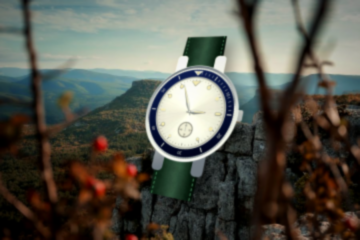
{"hour": 2, "minute": 56}
